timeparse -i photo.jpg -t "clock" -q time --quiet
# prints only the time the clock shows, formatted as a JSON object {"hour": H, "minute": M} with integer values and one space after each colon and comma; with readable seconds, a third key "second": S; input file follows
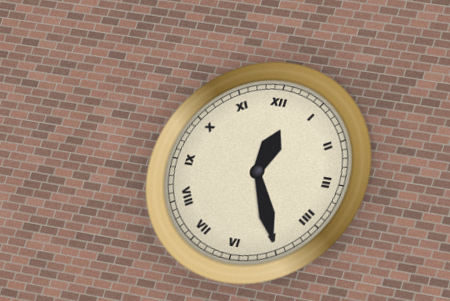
{"hour": 12, "minute": 25}
